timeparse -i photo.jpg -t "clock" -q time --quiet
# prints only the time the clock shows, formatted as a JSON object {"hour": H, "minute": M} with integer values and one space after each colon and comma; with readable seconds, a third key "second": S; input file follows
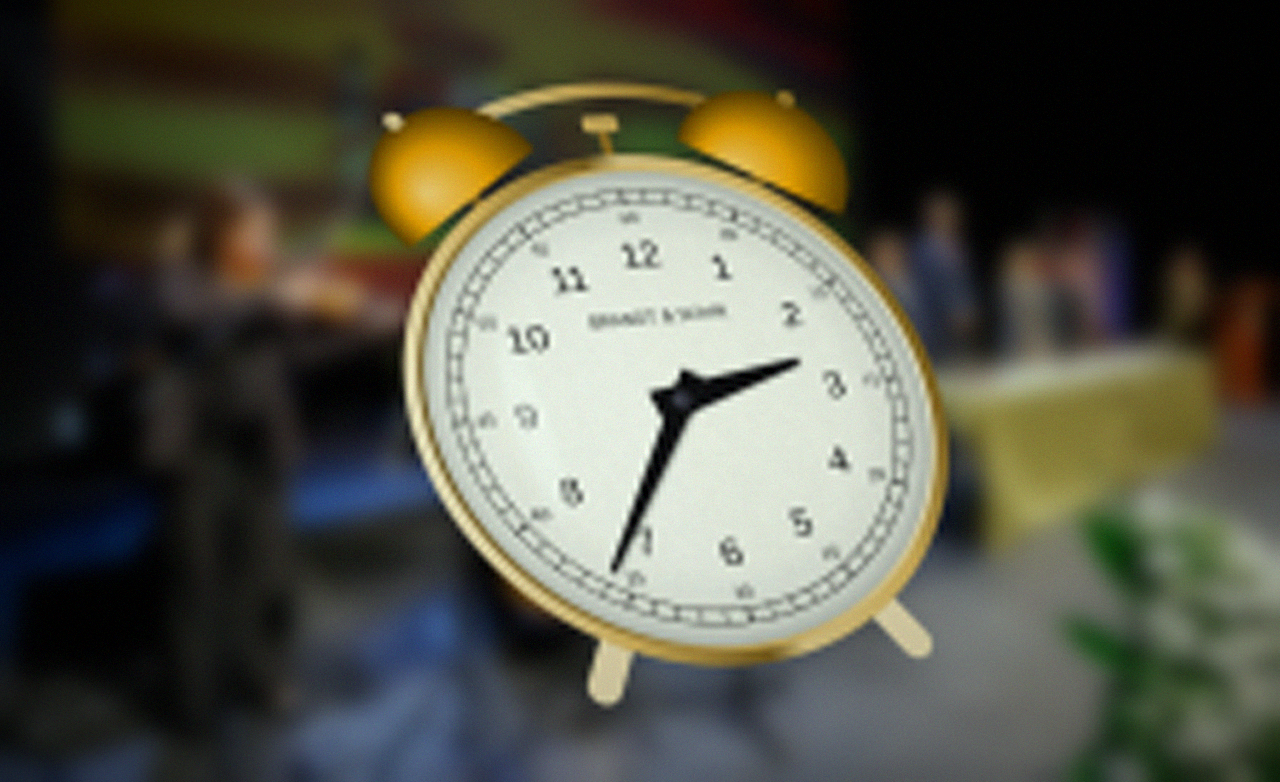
{"hour": 2, "minute": 36}
